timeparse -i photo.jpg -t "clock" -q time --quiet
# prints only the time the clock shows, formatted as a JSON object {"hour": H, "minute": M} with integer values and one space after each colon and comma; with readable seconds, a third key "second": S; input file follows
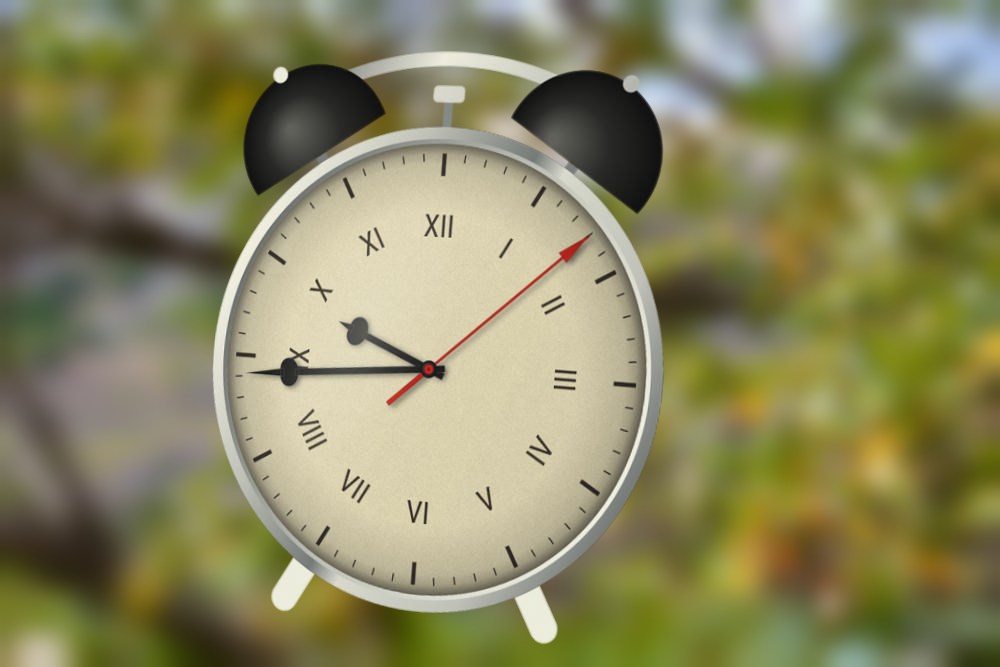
{"hour": 9, "minute": 44, "second": 8}
